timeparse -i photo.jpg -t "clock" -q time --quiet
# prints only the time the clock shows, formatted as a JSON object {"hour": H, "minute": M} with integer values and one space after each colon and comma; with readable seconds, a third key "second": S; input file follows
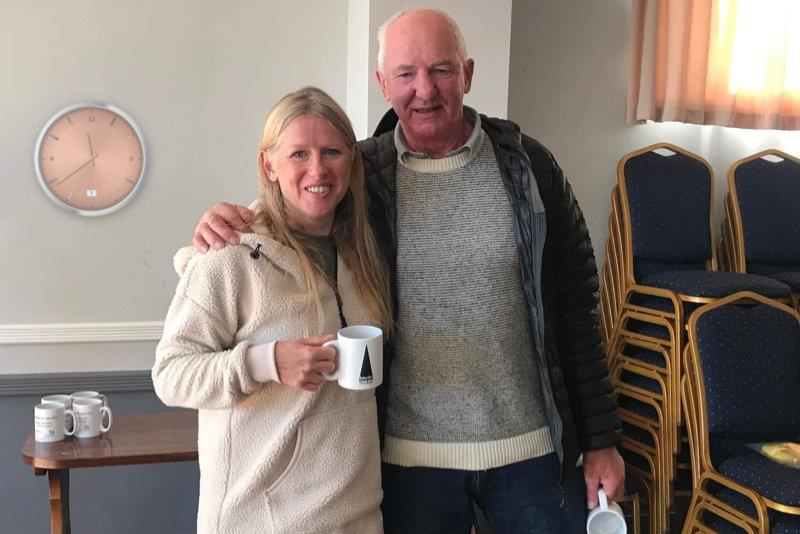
{"hour": 11, "minute": 39}
